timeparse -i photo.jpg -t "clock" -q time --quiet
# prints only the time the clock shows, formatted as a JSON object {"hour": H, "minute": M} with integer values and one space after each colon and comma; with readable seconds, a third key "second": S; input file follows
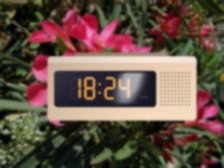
{"hour": 18, "minute": 24}
